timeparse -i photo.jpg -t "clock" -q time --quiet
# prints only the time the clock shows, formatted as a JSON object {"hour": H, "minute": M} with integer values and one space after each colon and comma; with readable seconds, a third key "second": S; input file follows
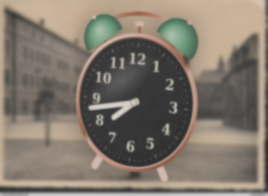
{"hour": 7, "minute": 43}
